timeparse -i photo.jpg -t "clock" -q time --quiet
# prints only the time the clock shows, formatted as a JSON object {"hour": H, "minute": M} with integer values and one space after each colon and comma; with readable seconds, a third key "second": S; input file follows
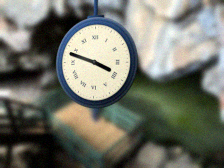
{"hour": 3, "minute": 48}
